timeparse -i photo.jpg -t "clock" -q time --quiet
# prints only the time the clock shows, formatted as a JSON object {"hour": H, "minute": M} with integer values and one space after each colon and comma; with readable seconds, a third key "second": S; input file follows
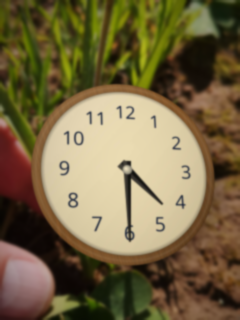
{"hour": 4, "minute": 30}
